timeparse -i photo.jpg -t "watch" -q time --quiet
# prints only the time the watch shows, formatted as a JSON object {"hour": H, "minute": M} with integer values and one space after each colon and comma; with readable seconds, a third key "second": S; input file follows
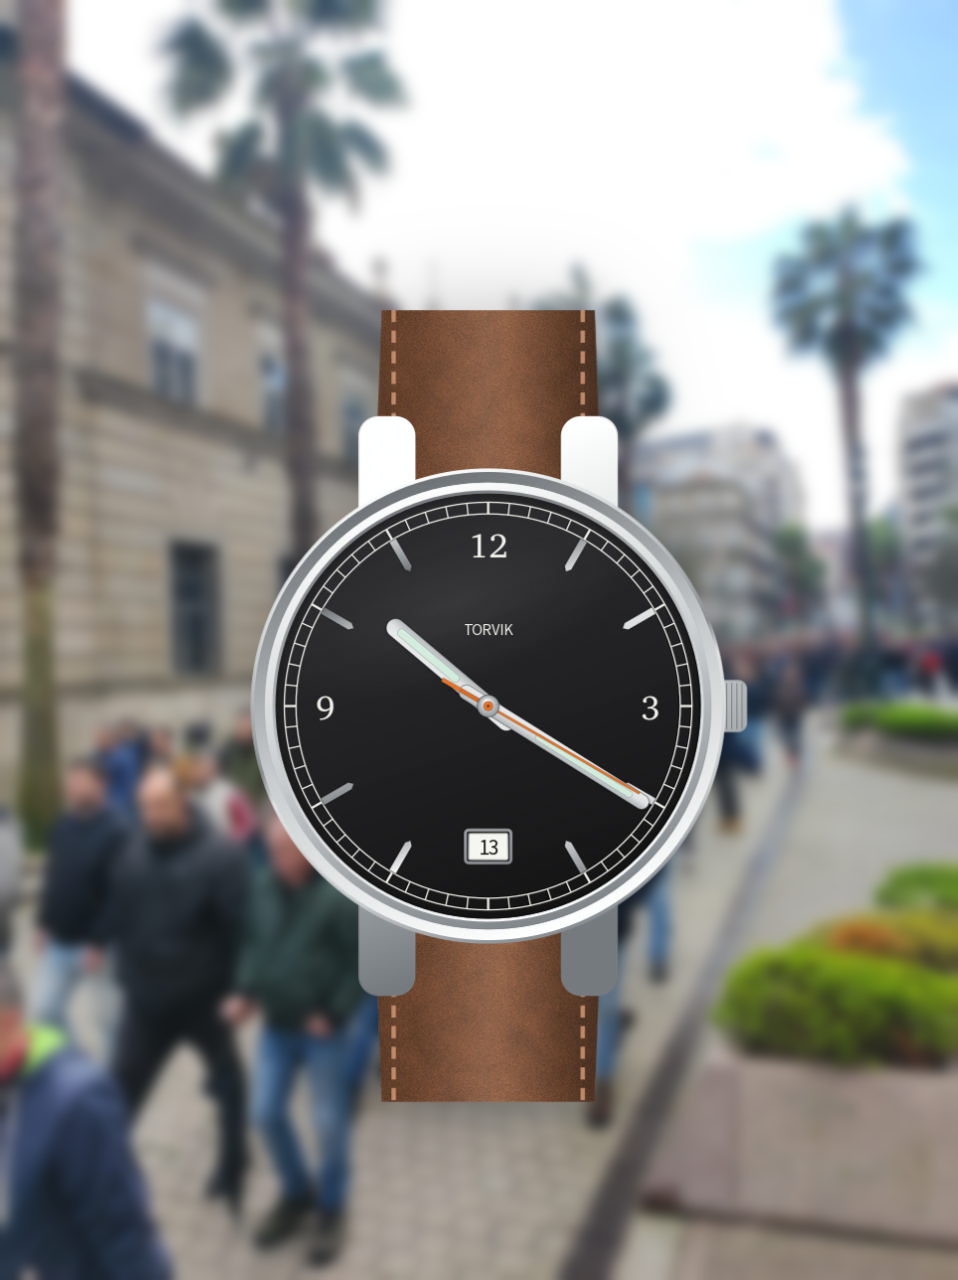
{"hour": 10, "minute": 20, "second": 20}
